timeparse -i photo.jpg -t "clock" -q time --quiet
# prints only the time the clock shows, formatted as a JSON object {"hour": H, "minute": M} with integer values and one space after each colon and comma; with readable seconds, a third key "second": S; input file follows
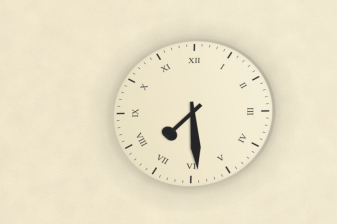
{"hour": 7, "minute": 29}
